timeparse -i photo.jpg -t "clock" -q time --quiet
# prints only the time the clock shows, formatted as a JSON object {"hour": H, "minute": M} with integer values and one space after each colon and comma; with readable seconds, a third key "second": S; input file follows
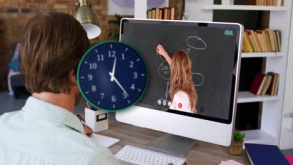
{"hour": 12, "minute": 24}
